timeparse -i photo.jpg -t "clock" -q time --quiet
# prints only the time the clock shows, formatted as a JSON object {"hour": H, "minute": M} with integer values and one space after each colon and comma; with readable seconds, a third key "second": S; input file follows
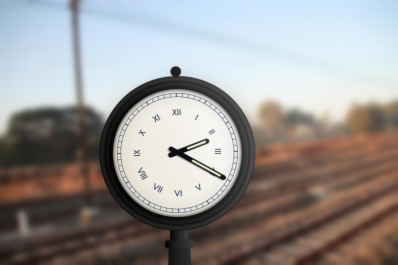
{"hour": 2, "minute": 20}
